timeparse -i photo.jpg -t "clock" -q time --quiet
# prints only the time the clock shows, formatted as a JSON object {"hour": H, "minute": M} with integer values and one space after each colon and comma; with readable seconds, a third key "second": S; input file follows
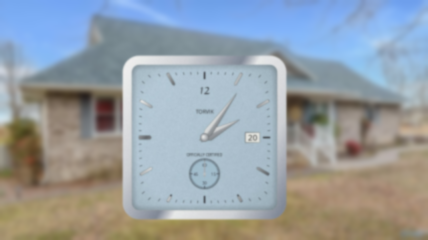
{"hour": 2, "minute": 6}
